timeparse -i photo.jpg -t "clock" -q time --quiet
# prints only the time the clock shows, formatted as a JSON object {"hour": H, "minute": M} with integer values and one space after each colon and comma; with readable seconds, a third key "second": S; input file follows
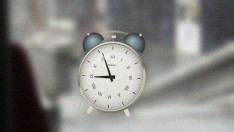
{"hour": 8, "minute": 56}
